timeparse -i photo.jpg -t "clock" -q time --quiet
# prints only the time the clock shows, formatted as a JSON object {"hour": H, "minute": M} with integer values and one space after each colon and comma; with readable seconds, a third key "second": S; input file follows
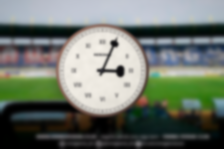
{"hour": 3, "minute": 4}
